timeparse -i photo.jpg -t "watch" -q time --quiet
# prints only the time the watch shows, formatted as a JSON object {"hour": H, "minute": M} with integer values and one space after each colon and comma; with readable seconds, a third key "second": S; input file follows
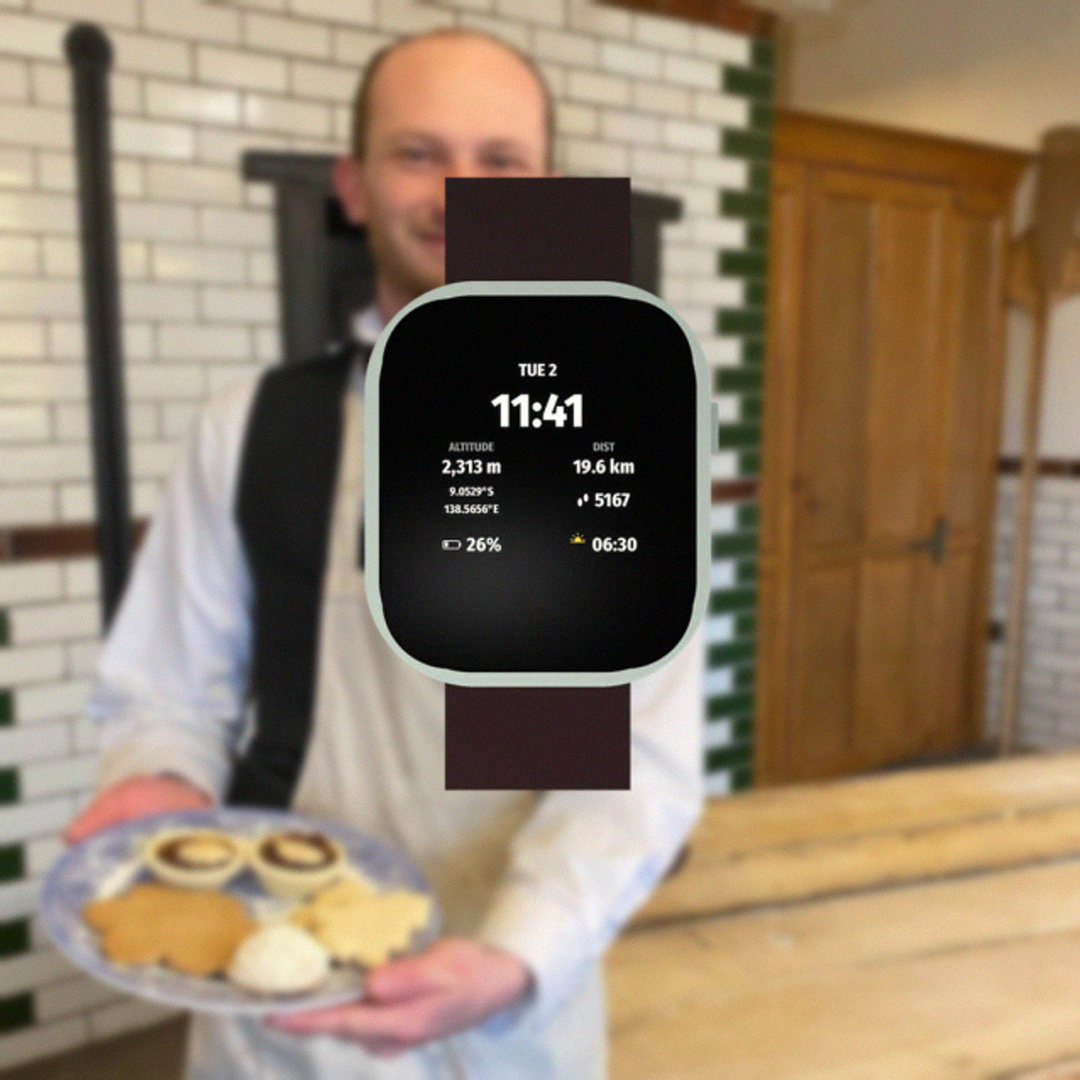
{"hour": 11, "minute": 41}
